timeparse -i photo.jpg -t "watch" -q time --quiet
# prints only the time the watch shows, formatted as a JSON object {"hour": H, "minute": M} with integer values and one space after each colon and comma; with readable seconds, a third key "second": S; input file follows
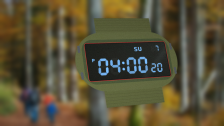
{"hour": 4, "minute": 0, "second": 20}
